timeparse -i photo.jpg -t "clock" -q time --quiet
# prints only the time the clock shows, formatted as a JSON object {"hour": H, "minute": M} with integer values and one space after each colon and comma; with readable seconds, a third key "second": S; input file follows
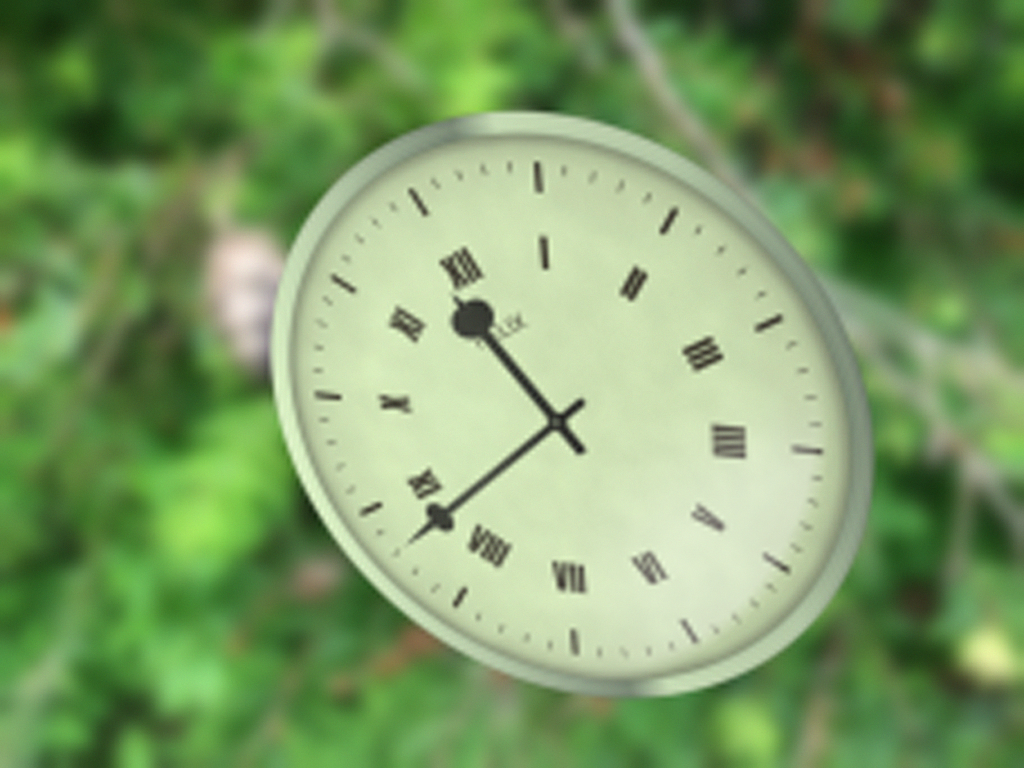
{"hour": 11, "minute": 43}
